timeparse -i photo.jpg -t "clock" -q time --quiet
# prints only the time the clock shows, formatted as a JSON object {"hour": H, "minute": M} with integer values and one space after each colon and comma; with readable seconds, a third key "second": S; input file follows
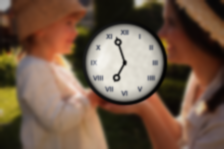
{"hour": 6, "minute": 57}
